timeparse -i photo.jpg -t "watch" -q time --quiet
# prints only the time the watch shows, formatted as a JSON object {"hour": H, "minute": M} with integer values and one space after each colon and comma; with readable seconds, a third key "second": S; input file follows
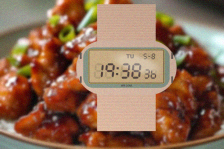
{"hour": 19, "minute": 38, "second": 36}
